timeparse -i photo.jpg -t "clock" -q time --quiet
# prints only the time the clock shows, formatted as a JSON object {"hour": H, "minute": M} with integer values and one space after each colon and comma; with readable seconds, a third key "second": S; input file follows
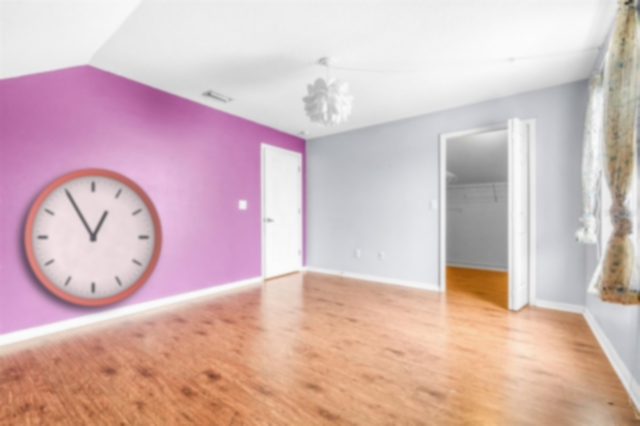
{"hour": 12, "minute": 55}
